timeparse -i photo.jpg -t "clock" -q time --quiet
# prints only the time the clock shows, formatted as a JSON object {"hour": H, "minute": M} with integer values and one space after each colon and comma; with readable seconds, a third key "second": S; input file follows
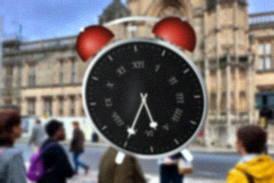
{"hour": 5, "minute": 35}
